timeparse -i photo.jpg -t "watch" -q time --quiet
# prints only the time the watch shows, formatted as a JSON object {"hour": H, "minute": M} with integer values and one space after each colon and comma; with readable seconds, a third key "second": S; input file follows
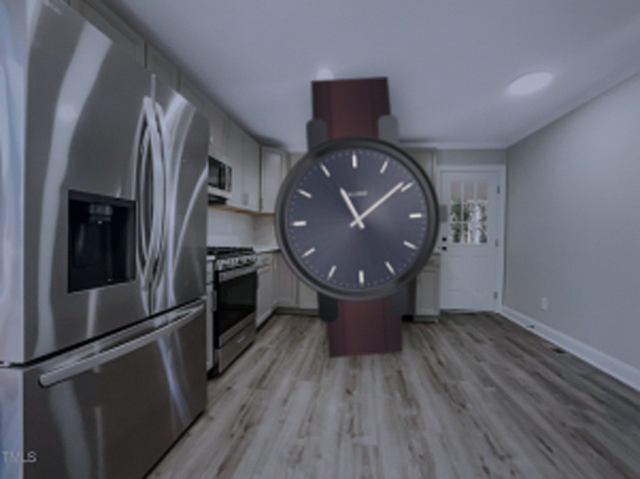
{"hour": 11, "minute": 9}
